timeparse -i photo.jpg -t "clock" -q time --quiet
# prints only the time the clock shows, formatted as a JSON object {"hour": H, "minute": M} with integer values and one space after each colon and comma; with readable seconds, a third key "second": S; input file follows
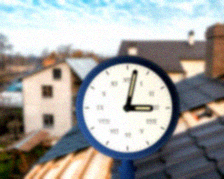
{"hour": 3, "minute": 2}
